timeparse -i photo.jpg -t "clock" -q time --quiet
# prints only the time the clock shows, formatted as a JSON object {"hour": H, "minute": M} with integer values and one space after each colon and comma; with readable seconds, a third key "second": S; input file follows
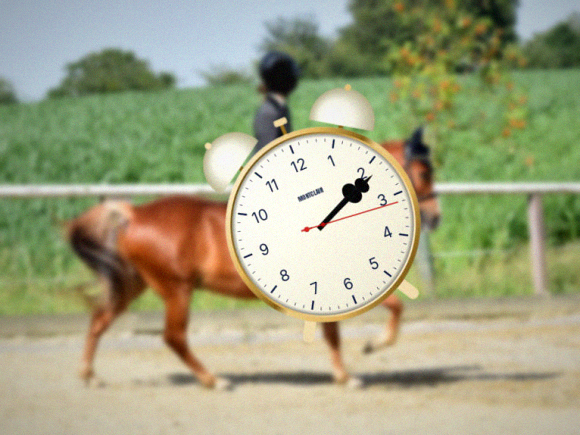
{"hour": 2, "minute": 11, "second": 16}
